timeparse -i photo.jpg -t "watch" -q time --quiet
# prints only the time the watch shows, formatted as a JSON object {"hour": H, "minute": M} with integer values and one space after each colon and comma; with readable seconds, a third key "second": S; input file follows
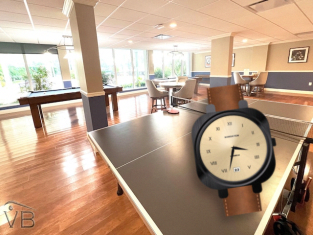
{"hour": 3, "minute": 33}
